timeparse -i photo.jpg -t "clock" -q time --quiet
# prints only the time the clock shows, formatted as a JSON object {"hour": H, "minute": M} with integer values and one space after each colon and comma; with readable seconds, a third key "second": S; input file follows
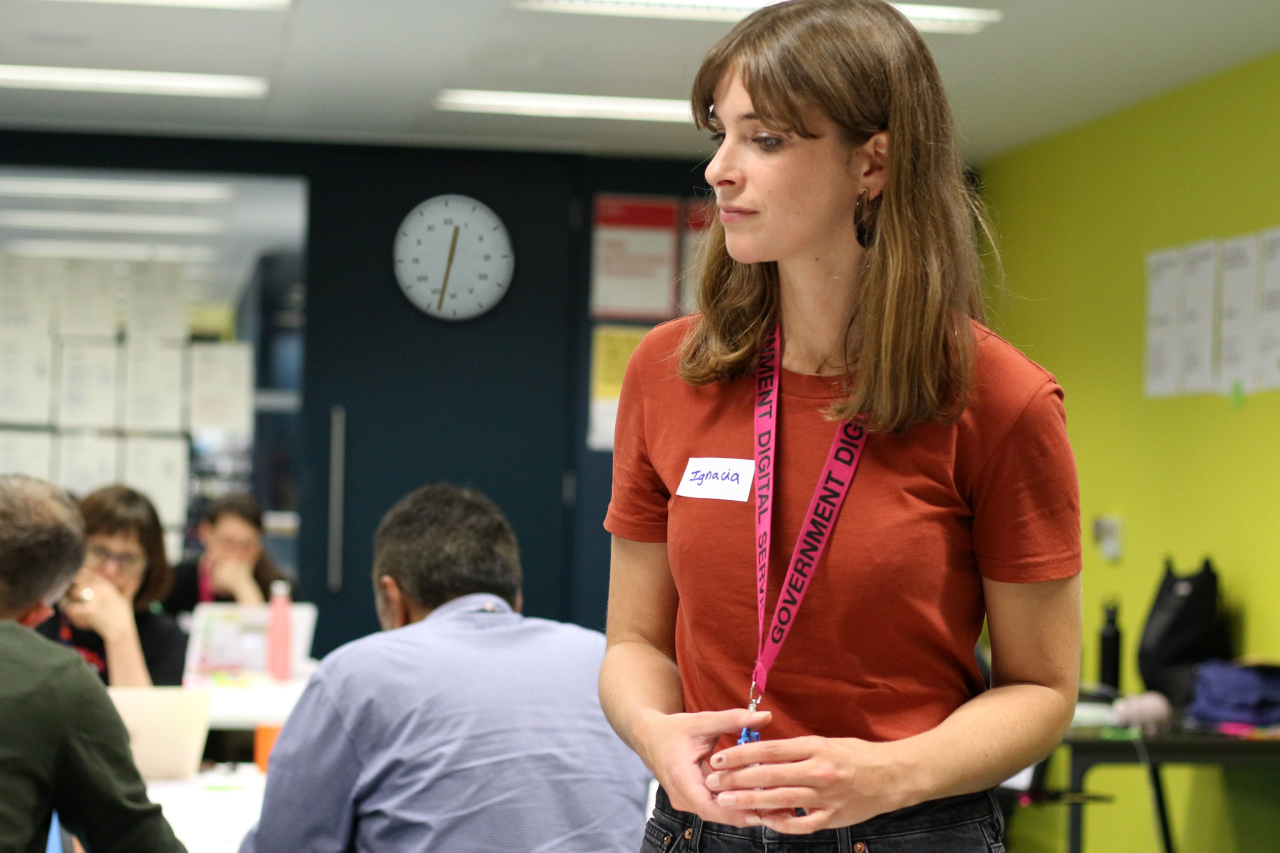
{"hour": 12, "minute": 33}
